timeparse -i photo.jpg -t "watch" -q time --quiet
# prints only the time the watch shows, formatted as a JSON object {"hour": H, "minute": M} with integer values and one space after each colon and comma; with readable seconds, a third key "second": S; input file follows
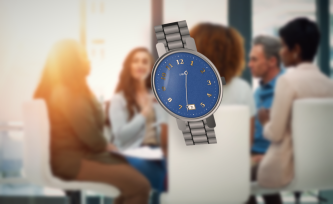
{"hour": 12, "minute": 32}
